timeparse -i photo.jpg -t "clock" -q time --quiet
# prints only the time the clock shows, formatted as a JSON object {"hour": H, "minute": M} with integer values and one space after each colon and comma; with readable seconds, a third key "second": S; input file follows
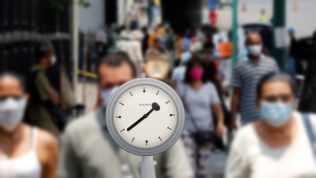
{"hour": 1, "minute": 39}
